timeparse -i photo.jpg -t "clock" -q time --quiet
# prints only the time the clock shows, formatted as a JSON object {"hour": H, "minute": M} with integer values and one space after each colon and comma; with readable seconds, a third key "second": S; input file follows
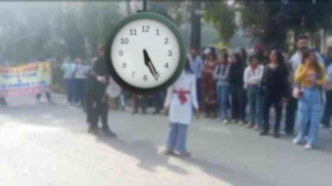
{"hour": 5, "minute": 26}
